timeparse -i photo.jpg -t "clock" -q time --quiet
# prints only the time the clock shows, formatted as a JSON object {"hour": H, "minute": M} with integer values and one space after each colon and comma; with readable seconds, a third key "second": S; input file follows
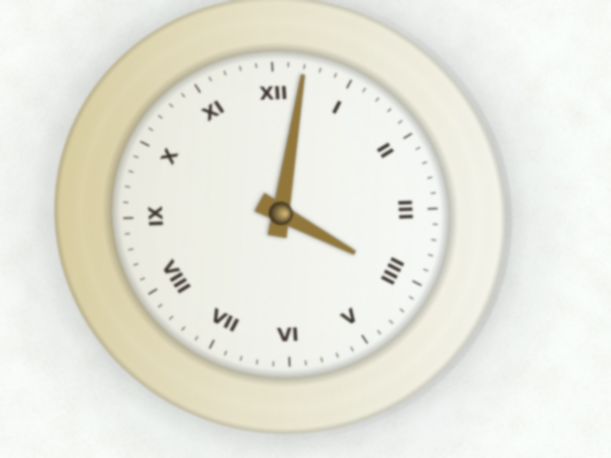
{"hour": 4, "minute": 2}
